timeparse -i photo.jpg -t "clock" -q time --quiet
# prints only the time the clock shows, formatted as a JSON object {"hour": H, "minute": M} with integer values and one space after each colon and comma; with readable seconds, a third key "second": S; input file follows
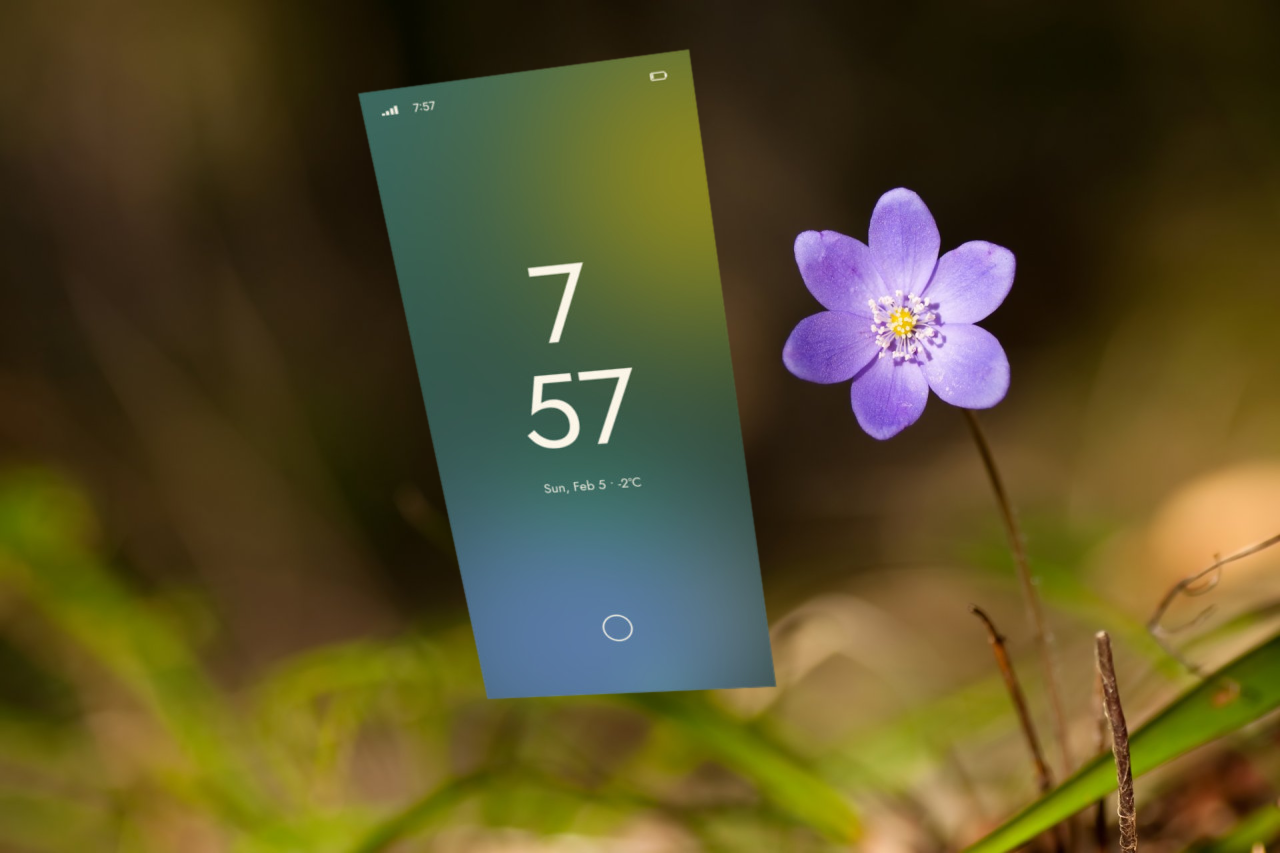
{"hour": 7, "minute": 57}
